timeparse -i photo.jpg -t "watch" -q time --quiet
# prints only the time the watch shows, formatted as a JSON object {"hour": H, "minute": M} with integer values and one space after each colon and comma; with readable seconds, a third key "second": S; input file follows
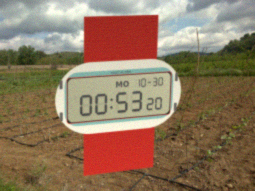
{"hour": 0, "minute": 53, "second": 20}
